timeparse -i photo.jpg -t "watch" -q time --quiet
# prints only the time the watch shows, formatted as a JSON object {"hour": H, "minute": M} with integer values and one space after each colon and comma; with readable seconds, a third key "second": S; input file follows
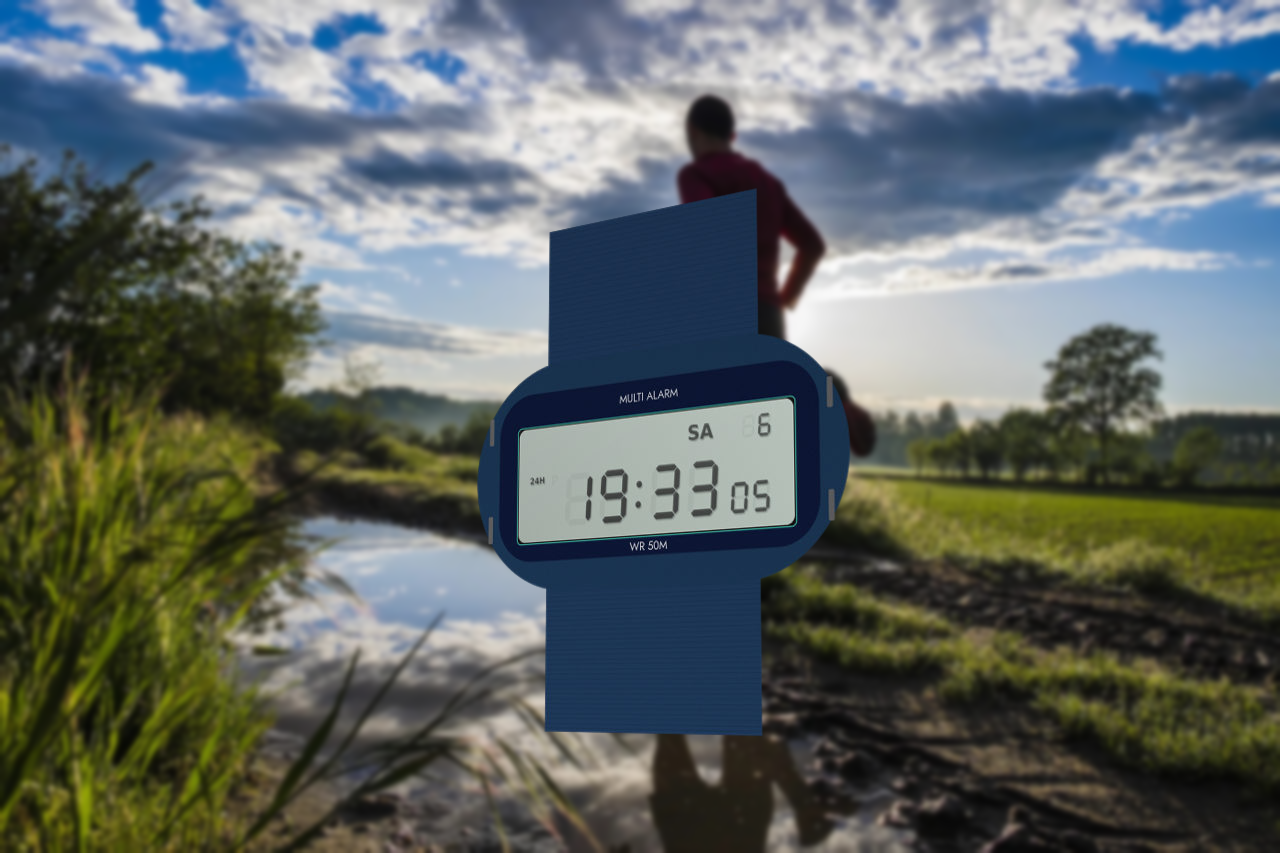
{"hour": 19, "minute": 33, "second": 5}
